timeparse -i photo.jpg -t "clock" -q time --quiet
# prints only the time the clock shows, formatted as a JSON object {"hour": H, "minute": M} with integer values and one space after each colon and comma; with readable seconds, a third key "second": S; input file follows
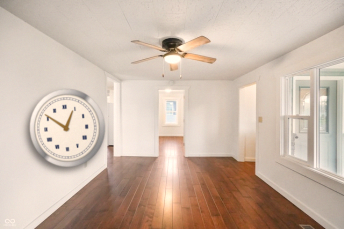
{"hour": 12, "minute": 51}
